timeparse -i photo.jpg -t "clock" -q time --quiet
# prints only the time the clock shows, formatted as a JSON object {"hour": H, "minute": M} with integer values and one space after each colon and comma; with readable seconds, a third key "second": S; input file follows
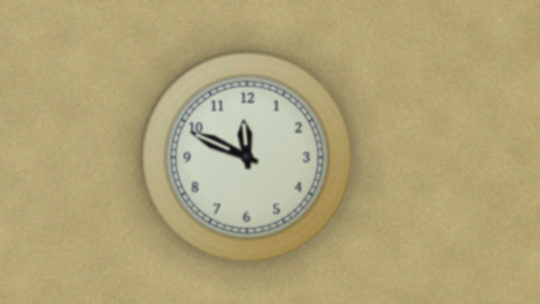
{"hour": 11, "minute": 49}
